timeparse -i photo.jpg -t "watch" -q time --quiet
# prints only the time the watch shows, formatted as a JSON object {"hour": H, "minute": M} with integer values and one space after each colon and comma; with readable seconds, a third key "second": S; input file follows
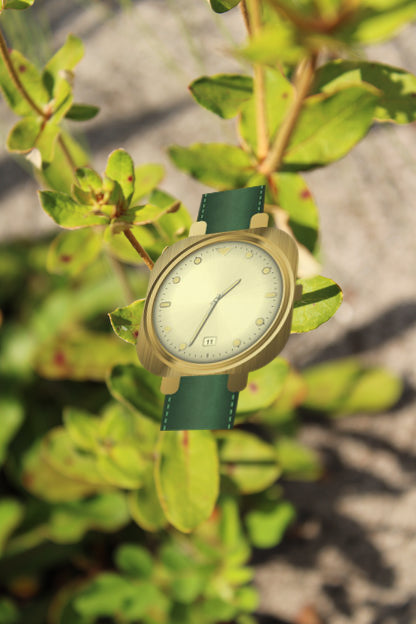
{"hour": 1, "minute": 34}
